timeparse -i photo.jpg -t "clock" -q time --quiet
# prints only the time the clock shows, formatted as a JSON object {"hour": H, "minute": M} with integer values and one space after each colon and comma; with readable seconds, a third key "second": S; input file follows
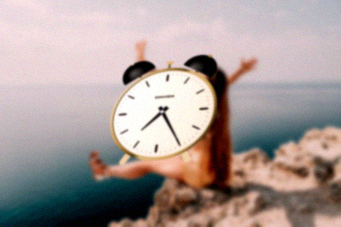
{"hour": 7, "minute": 25}
